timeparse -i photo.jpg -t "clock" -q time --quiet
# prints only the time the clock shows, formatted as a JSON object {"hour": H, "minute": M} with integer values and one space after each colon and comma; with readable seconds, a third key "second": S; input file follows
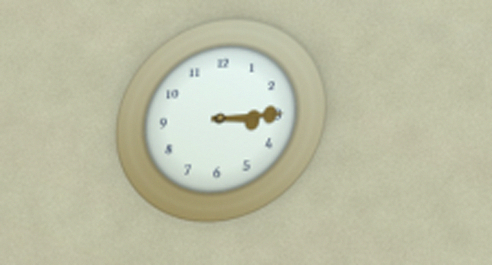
{"hour": 3, "minute": 15}
